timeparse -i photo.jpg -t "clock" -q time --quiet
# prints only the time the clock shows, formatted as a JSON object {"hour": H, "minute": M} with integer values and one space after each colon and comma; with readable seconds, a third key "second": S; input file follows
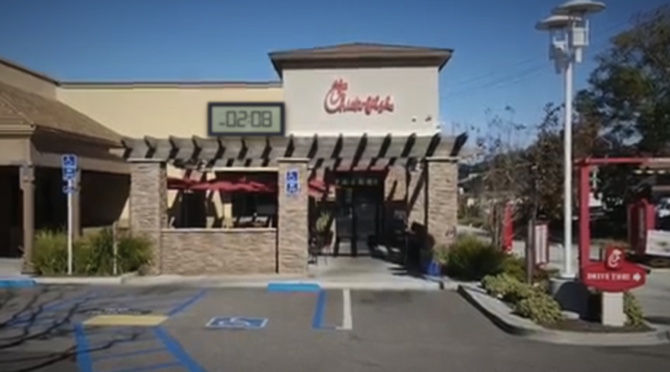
{"hour": 2, "minute": 8}
